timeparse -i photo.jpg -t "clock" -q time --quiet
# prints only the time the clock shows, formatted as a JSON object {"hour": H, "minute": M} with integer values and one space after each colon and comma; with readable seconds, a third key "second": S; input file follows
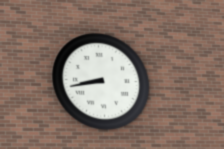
{"hour": 8, "minute": 43}
